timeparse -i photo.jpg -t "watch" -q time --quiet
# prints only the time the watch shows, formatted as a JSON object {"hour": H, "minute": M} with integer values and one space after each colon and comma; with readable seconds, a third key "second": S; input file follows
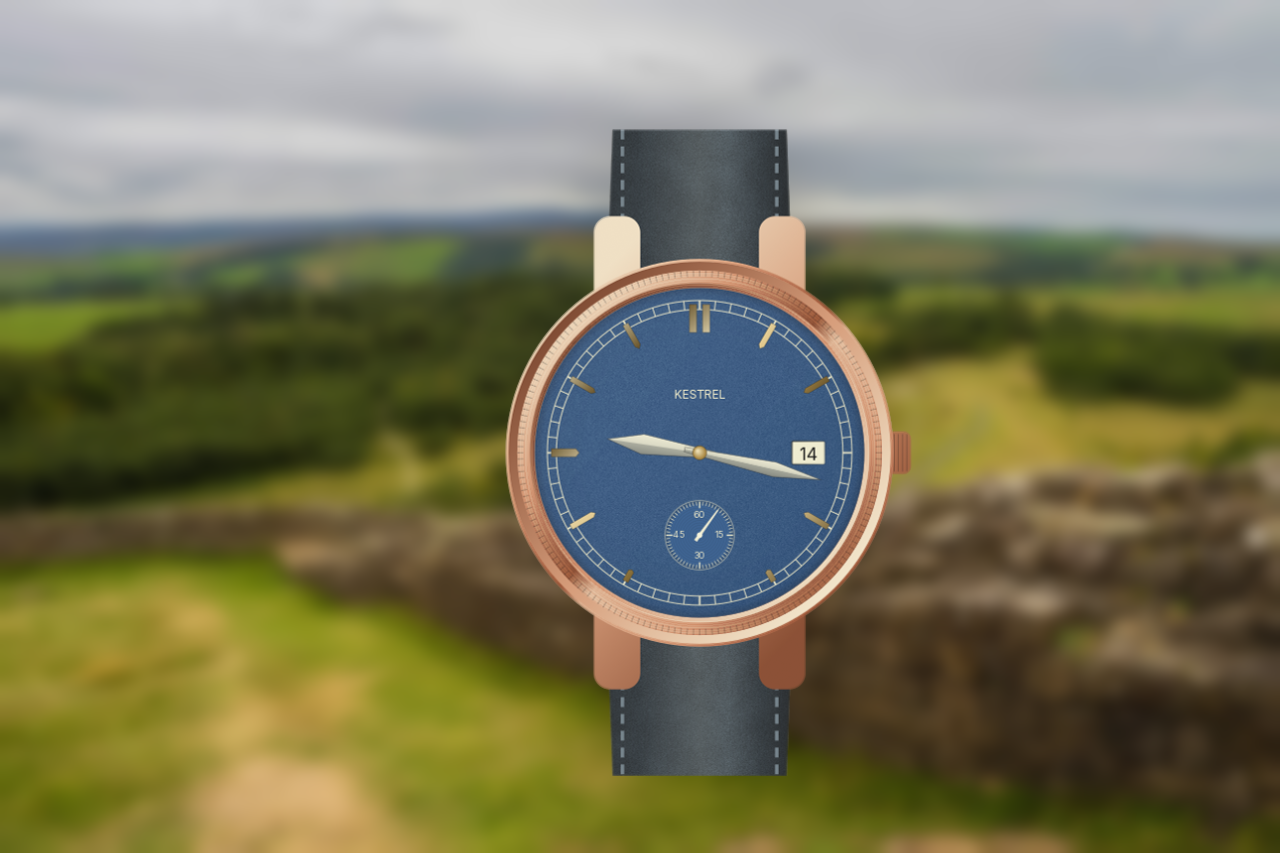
{"hour": 9, "minute": 17, "second": 6}
